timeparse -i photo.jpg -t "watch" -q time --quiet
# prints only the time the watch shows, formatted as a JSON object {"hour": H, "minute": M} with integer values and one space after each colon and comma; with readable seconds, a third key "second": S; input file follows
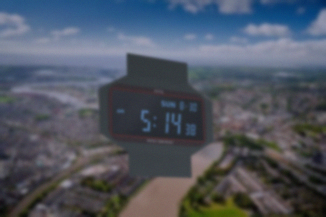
{"hour": 5, "minute": 14}
